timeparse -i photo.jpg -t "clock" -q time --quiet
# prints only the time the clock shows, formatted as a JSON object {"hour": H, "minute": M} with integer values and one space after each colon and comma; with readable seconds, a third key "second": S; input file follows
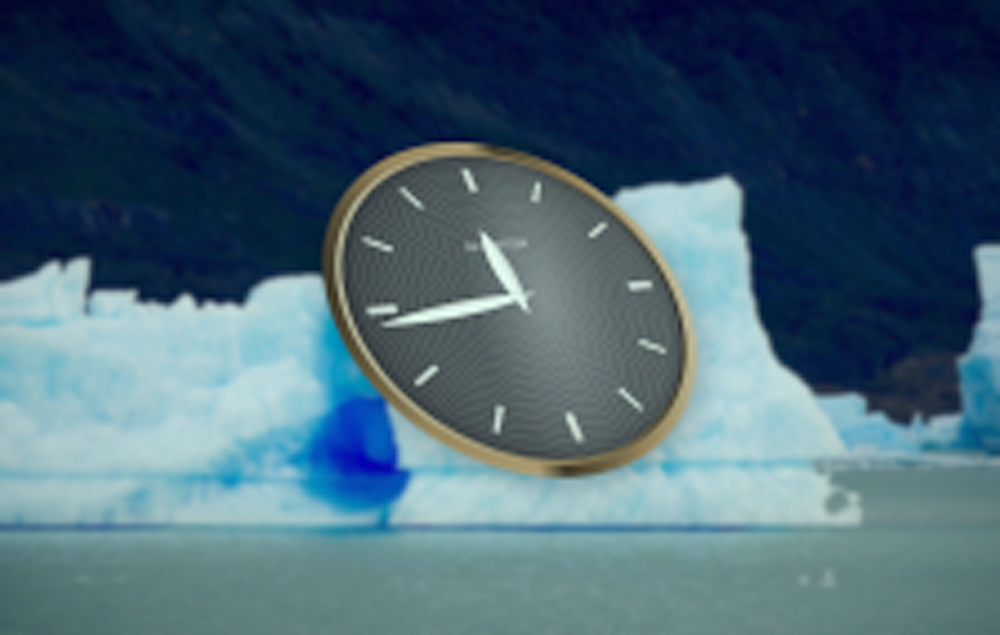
{"hour": 11, "minute": 44}
